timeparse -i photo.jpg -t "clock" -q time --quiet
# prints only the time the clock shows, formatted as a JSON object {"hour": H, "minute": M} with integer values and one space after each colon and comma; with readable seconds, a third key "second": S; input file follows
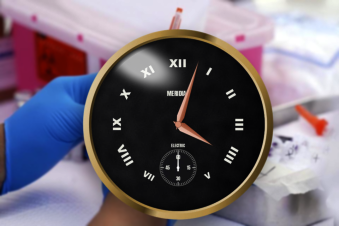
{"hour": 4, "minute": 3}
